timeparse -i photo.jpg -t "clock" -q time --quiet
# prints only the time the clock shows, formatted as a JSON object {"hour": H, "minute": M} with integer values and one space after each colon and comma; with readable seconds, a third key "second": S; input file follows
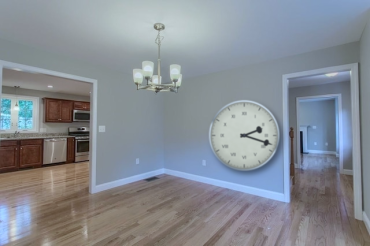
{"hour": 2, "minute": 18}
